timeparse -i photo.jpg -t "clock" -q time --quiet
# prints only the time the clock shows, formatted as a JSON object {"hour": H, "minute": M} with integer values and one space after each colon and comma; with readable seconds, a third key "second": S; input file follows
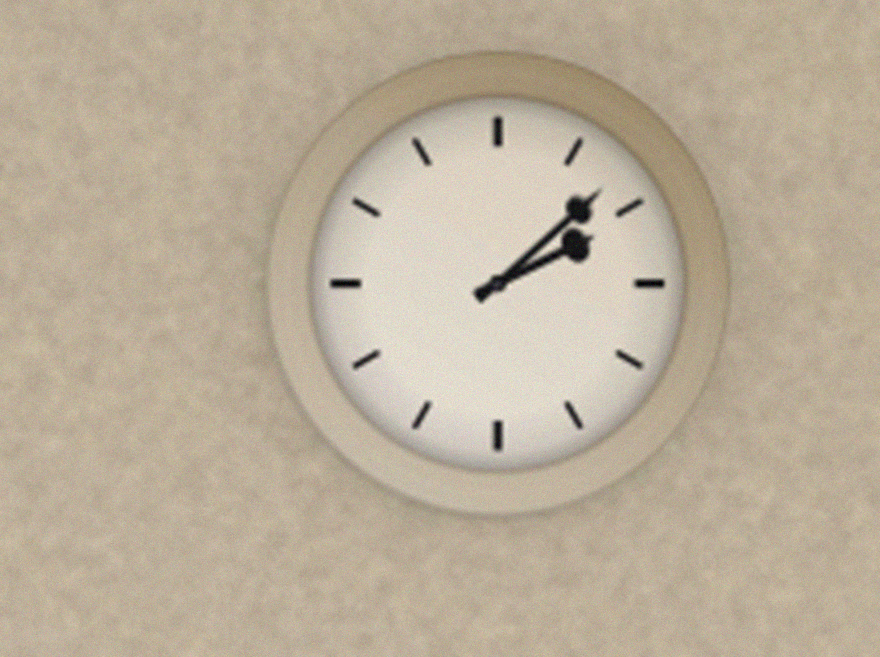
{"hour": 2, "minute": 8}
